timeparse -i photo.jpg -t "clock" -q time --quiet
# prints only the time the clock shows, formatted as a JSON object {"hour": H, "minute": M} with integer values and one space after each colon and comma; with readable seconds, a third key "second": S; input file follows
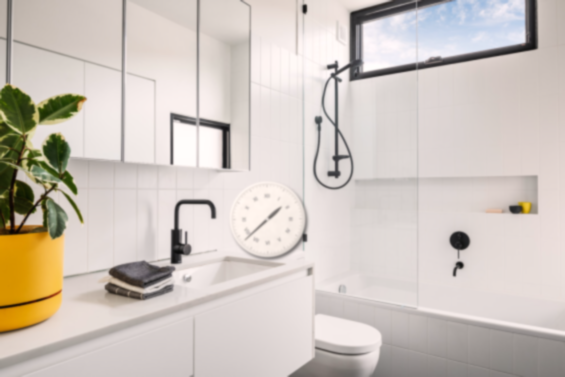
{"hour": 1, "minute": 38}
